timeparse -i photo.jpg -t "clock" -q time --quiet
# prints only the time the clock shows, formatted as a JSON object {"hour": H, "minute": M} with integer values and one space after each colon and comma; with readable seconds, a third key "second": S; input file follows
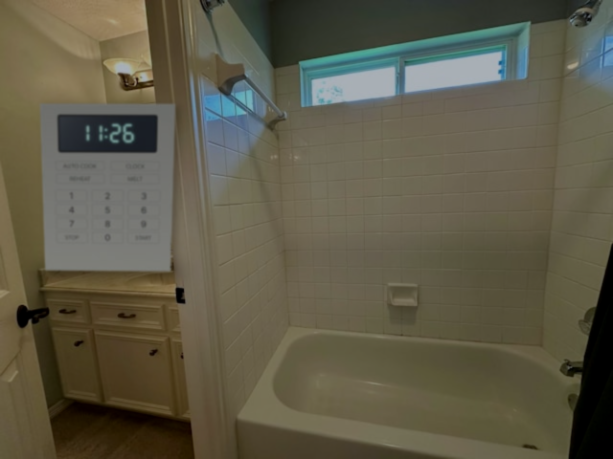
{"hour": 11, "minute": 26}
